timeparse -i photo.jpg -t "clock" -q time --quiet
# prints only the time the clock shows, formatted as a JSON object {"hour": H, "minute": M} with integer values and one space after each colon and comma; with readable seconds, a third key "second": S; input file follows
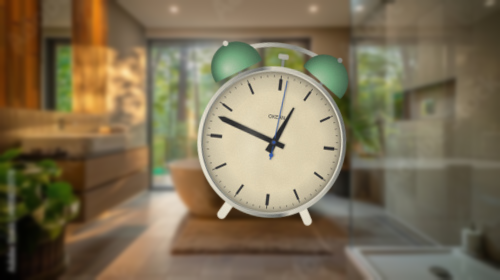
{"hour": 12, "minute": 48, "second": 1}
